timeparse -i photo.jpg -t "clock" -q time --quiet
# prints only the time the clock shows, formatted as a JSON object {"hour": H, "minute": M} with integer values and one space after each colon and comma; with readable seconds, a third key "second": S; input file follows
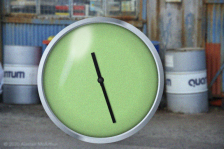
{"hour": 11, "minute": 27}
